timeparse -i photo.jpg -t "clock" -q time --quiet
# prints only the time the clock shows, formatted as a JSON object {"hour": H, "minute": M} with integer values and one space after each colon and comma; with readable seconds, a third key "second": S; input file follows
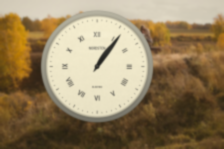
{"hour": 1, "minute": 6}
